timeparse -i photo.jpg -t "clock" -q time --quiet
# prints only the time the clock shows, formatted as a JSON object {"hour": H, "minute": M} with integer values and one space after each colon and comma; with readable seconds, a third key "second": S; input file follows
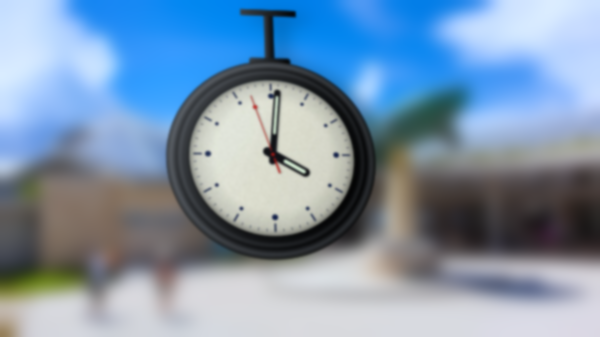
{"hour": 4, "minute": 0, "second": 57}
